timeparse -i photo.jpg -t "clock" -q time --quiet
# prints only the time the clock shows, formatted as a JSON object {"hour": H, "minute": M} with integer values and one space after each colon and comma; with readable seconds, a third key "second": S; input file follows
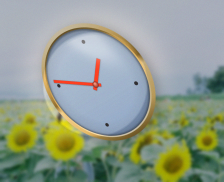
{"hour": 12, "minute": 46}
